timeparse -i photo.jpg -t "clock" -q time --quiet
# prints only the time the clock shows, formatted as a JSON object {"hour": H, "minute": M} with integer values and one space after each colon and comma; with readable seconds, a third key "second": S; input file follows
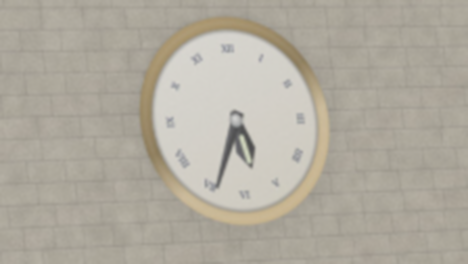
{"hour": 5, "minute": 34}
